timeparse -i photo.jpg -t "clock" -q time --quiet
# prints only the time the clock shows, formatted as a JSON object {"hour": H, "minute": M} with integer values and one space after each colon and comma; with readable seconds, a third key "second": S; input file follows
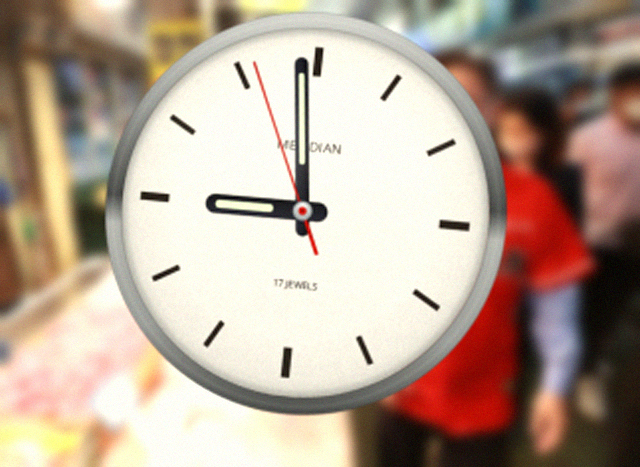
{"hour": 8, "minute": 58, "second": 56}
